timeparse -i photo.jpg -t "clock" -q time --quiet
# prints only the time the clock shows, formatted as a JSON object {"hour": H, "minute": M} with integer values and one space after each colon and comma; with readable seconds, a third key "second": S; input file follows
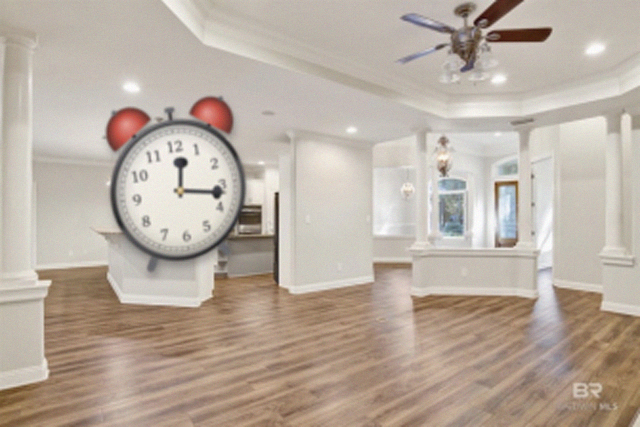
{"hour": 12, "minute": 17}
